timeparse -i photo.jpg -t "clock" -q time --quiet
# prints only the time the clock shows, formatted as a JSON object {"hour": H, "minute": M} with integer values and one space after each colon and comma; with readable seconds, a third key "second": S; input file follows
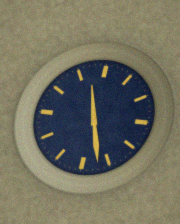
{"hour": 11, "minute": 27}
